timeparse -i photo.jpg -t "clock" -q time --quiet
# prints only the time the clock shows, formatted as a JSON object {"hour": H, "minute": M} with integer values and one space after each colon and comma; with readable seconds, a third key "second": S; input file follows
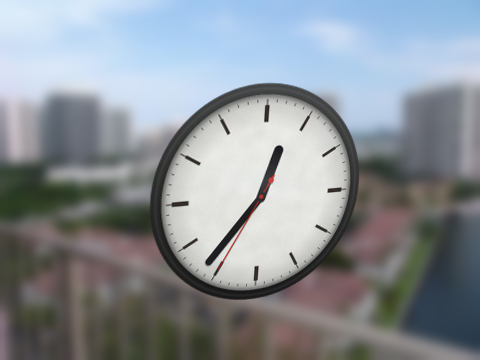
{"hour": 12, "minute": 36, "second": 35}
